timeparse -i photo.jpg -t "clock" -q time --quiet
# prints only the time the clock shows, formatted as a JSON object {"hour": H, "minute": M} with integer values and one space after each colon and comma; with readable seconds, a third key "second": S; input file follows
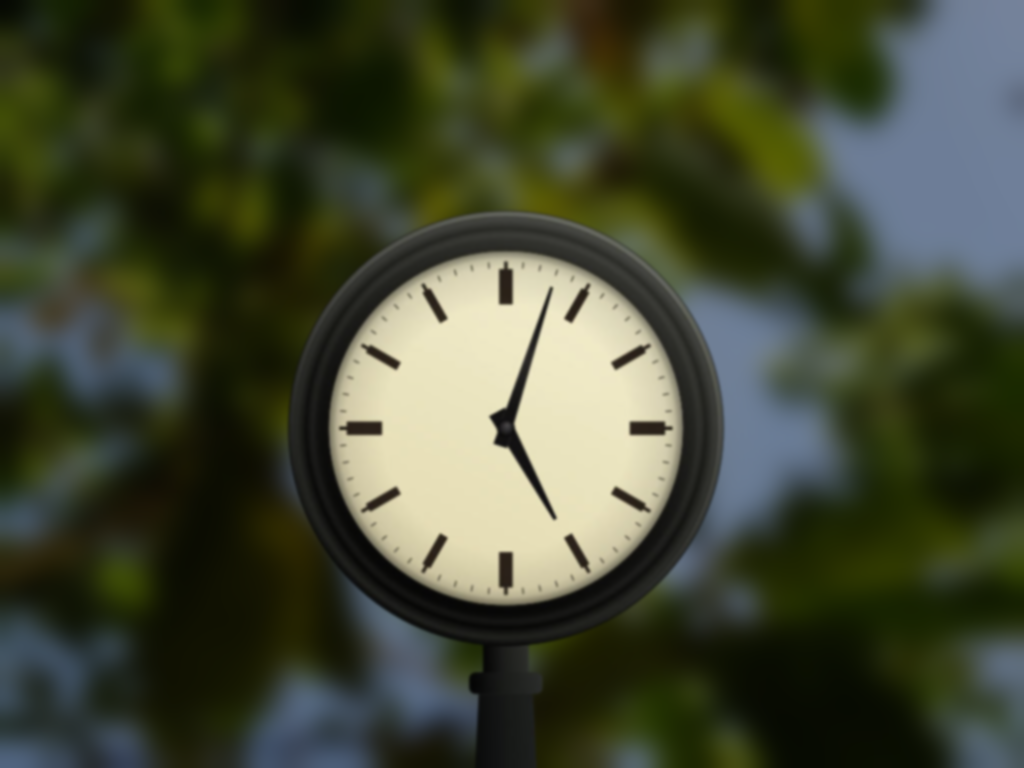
{"hour": 5, "minute": 3}
